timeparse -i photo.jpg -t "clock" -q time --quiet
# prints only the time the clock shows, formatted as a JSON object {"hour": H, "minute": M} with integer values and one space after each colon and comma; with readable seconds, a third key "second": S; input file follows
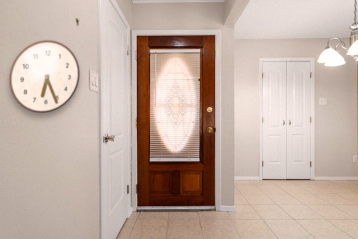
{"hour": 6, "minute": 26}
